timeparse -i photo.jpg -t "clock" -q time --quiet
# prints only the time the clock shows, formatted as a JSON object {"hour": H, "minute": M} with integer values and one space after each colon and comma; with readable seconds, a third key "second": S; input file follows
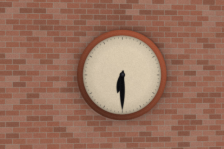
{"hour": 6, "minute": 30}
